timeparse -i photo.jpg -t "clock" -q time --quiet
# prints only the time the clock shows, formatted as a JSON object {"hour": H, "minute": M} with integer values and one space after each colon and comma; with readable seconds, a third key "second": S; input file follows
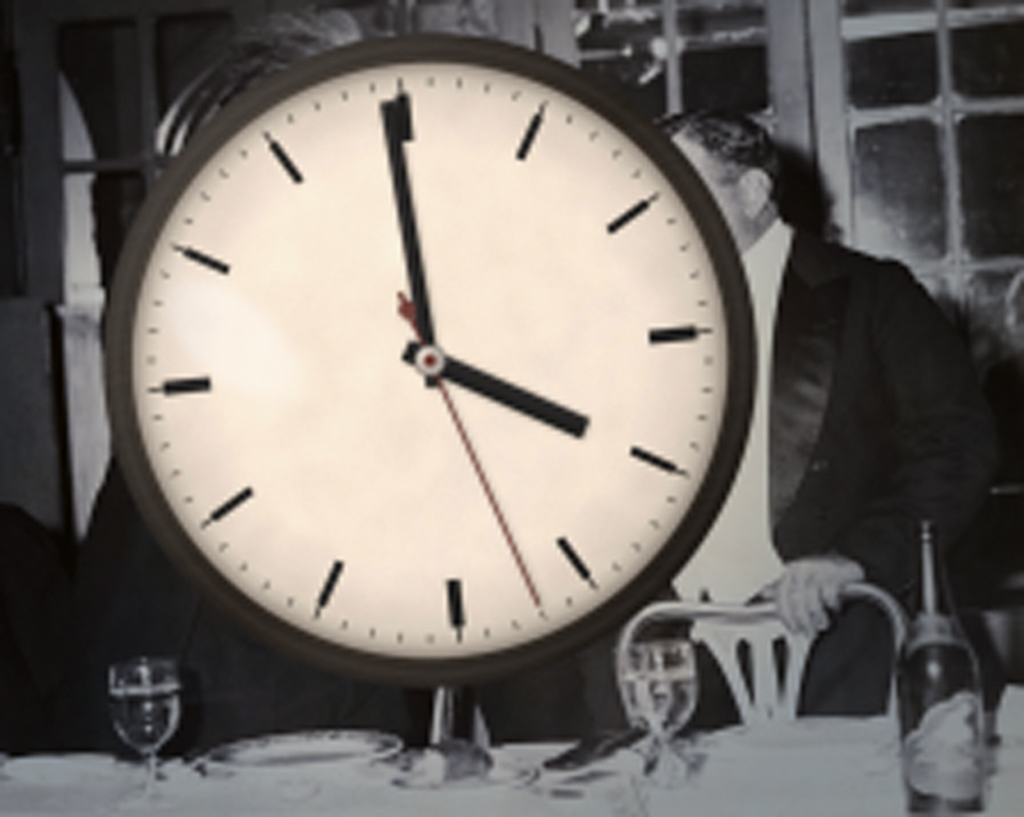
{"hour": 3, "minute": 59, "second": 27}
